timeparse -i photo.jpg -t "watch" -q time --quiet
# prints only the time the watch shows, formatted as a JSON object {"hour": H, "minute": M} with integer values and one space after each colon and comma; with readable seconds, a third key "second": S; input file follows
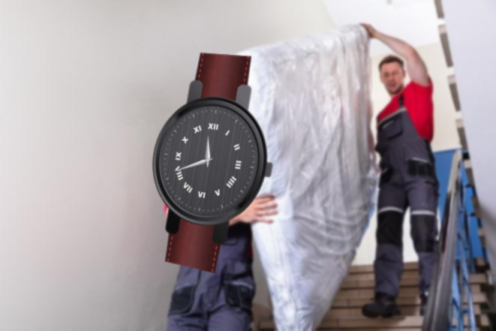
{"hour": 11, "minute": 41}
